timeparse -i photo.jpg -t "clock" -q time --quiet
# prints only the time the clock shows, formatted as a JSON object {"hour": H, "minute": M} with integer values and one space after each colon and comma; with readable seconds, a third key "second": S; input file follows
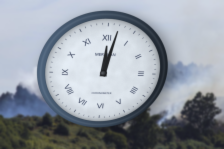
{"hour": 12, "minute": 2}
